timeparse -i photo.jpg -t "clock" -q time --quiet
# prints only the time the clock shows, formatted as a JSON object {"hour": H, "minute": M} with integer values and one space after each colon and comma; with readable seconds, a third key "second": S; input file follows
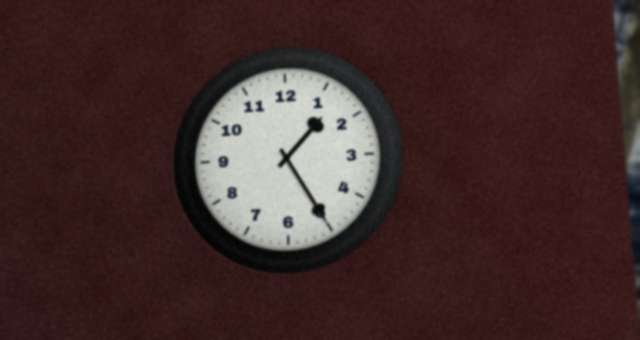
{"hour": 1, "minute": 25}
